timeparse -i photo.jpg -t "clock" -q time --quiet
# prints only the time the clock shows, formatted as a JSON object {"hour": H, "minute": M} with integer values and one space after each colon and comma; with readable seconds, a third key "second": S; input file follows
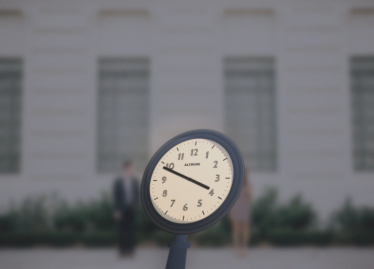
{"hour": 3, "minute": 49}
